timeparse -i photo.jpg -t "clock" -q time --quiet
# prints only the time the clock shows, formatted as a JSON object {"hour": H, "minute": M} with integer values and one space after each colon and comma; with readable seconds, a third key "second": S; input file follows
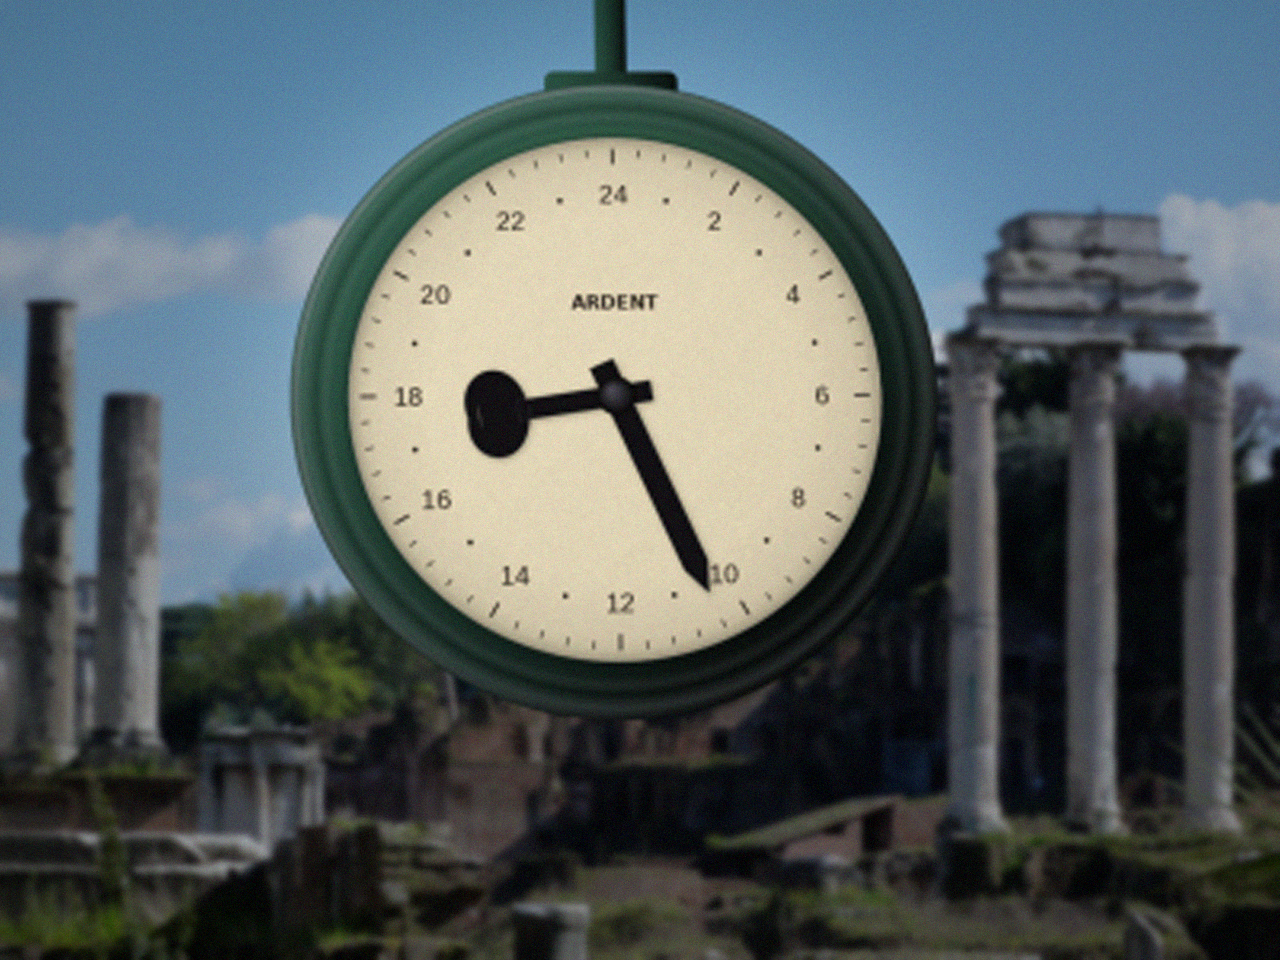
{"hour": 17, "minute": 26}
